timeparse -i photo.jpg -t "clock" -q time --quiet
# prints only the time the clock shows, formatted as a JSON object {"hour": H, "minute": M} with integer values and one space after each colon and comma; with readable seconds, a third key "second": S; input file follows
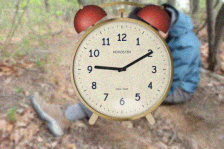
{"hour": 9, "minute": 10}
